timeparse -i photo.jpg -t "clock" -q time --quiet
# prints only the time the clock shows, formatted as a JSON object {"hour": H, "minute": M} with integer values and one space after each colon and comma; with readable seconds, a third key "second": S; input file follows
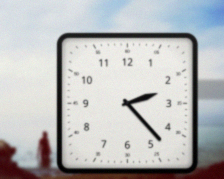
{"hour": 2, "minute": 23}
